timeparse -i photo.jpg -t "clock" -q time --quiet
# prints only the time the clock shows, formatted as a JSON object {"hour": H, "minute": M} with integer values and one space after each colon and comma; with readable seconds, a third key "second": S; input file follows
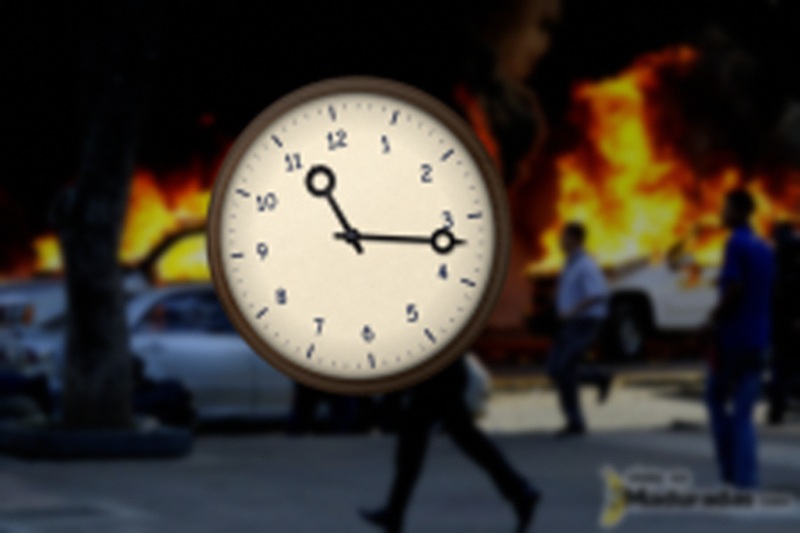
{"hour": 11, "minute": 17}
